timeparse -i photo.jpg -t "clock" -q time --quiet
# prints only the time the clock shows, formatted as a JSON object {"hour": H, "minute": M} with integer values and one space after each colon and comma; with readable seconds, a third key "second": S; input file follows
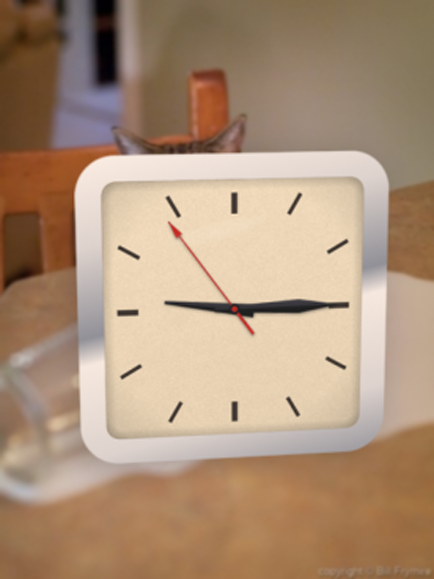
{"hour": 9, "minute": 14, "second": 54}
